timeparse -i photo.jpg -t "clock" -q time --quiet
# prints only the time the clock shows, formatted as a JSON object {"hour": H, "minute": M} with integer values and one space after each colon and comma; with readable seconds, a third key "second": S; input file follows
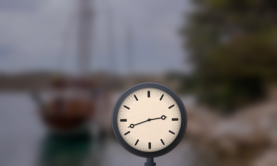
{"hour": 2, "minute": 42}
